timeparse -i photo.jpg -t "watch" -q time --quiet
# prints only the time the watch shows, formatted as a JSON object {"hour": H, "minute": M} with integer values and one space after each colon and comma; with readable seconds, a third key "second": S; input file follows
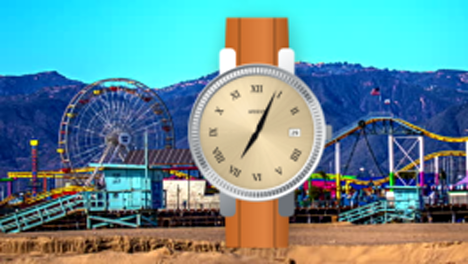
{"hour": 7, "minute": 4}
